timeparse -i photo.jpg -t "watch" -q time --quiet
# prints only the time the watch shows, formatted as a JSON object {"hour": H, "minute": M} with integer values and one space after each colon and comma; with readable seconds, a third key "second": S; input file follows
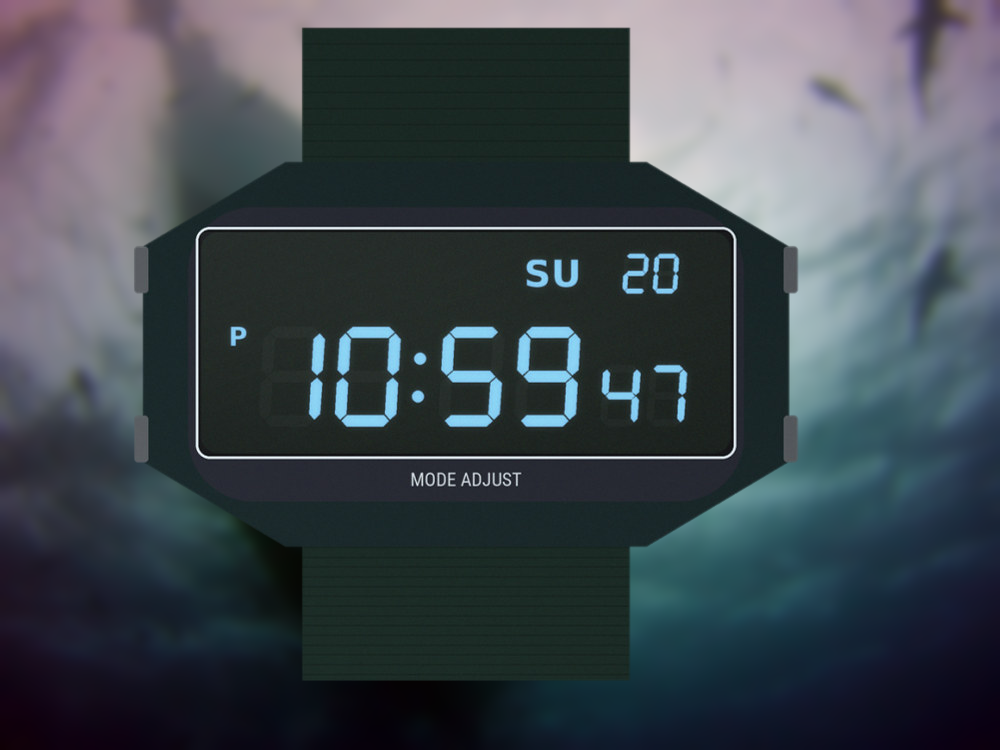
{"hour": 10, "minute": 59, "second": 47}
